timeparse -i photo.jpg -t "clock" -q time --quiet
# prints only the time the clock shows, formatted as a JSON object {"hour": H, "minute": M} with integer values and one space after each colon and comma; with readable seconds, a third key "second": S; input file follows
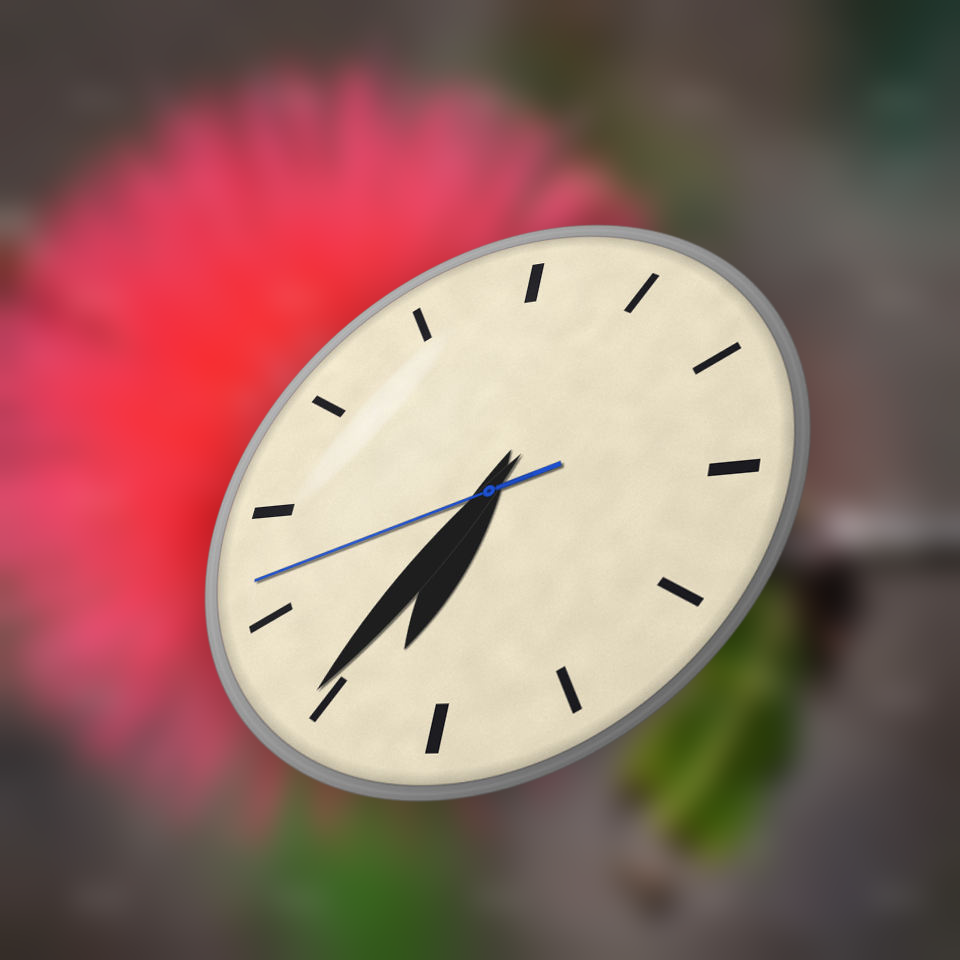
{"hour": 6, "minute": 35, "second": 42}
